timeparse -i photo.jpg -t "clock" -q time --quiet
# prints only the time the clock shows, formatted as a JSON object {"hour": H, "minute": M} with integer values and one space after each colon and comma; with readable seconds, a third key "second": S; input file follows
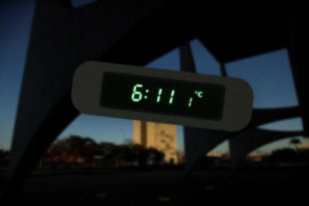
{"hour": 6, "minute": 11}
